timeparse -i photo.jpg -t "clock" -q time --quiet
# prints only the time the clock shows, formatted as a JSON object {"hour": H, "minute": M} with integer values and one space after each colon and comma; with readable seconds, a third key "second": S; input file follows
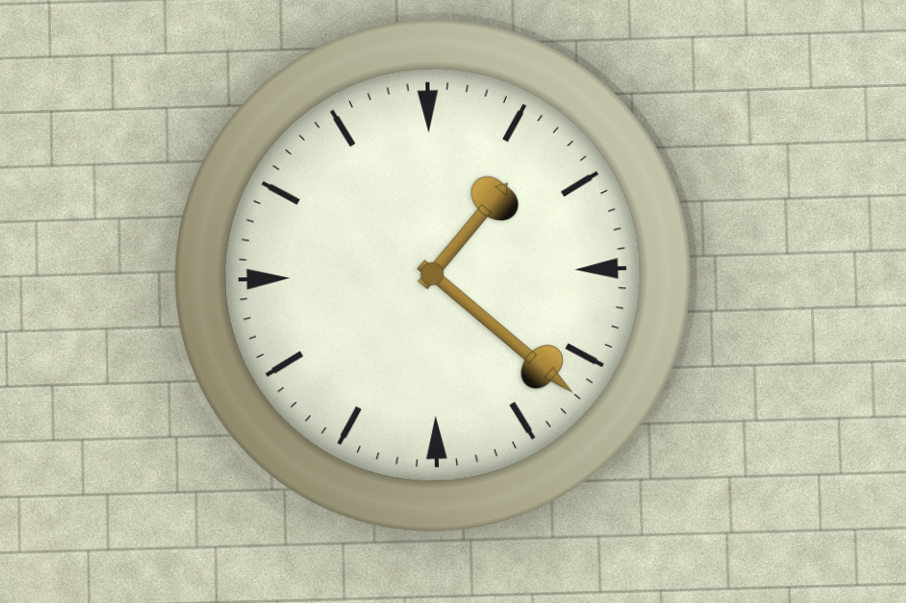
{"hour": 1, "minute": 22}
